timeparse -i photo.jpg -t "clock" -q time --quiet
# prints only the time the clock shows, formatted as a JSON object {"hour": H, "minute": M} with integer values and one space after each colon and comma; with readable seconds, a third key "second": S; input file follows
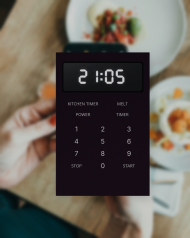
{"hour": 21, "minute": 5}
